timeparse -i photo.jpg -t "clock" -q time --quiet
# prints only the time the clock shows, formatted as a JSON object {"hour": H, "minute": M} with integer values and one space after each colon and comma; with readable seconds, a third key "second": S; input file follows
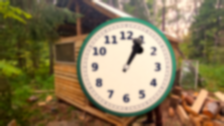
{"hour": 1, "minute": 4}
